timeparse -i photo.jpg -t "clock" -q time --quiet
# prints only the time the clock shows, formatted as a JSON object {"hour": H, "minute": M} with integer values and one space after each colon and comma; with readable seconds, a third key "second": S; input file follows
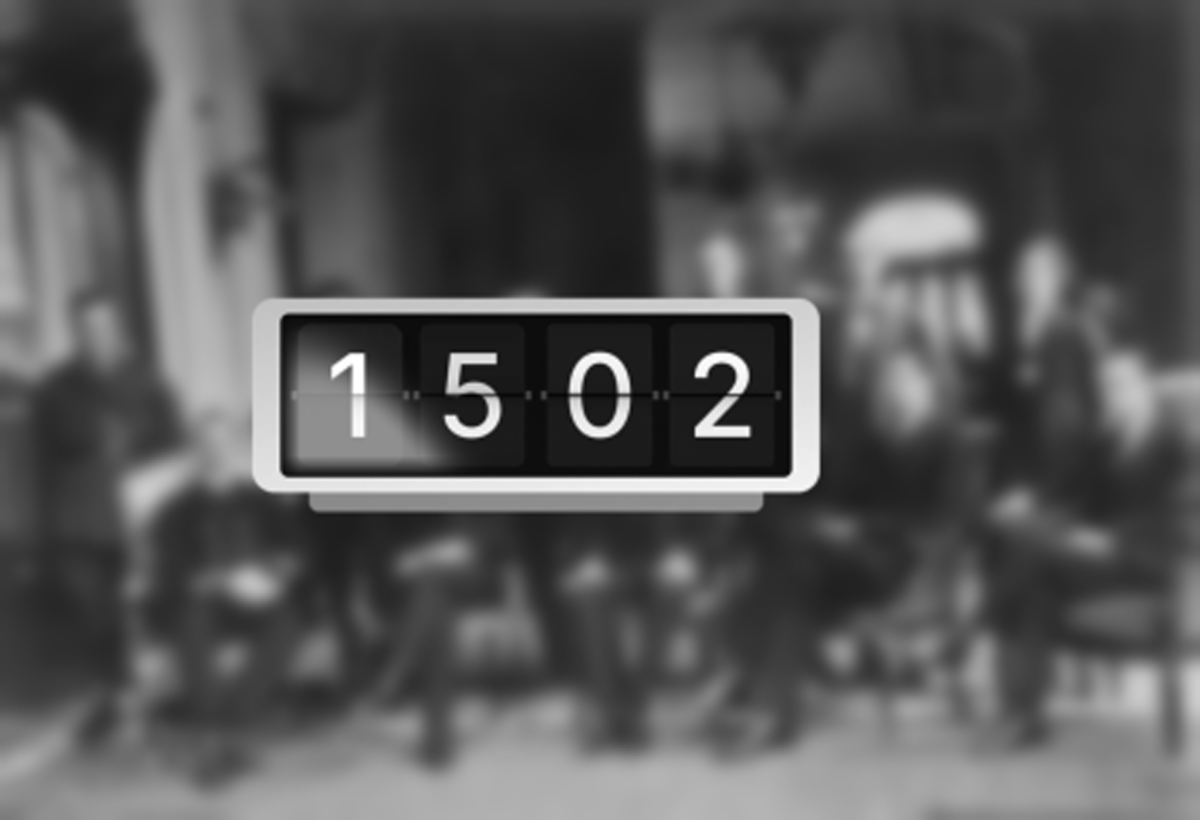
{"hour": 15, "minute": 2}
